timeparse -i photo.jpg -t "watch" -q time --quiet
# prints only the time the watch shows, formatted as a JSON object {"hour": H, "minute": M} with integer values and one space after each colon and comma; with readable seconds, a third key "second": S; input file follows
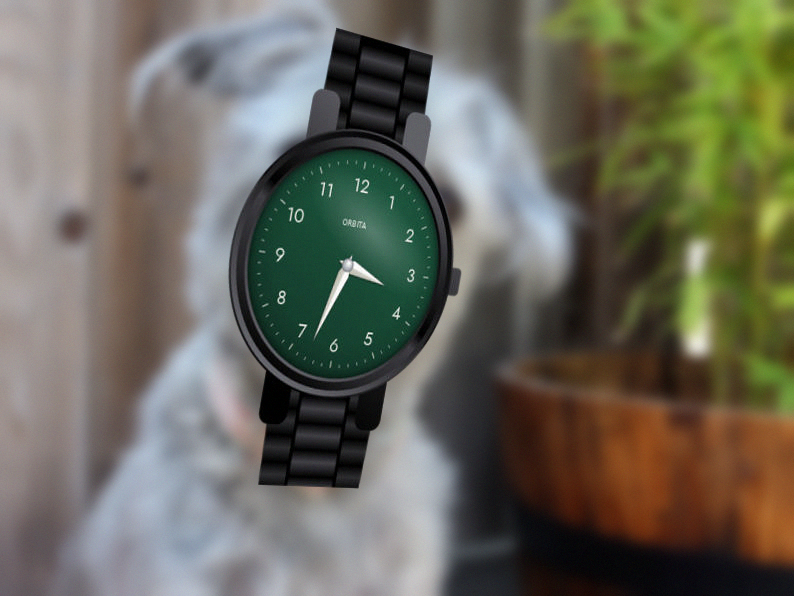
{"hour": 3, "minute": 33}
